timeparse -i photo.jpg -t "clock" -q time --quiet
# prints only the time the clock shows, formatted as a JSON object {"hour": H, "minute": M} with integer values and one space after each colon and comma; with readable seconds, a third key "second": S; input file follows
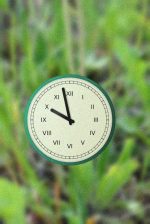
{"hour": 9, "minute": 58}
